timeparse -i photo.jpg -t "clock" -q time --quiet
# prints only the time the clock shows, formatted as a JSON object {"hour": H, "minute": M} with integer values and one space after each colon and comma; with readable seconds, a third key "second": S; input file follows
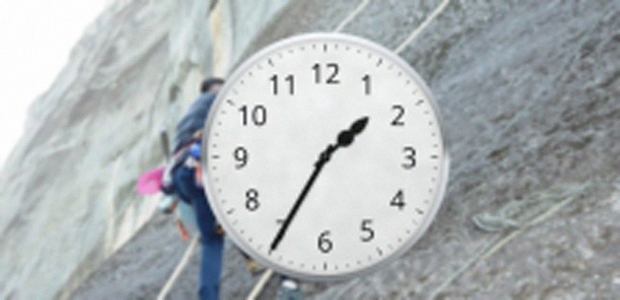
{"hour": 1, "minute": 35}
